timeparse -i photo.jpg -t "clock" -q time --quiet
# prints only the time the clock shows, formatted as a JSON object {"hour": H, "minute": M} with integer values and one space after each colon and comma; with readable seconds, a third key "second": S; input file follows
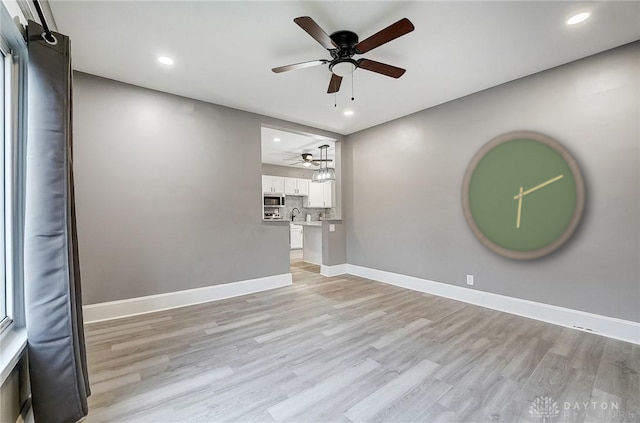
{"hour": 6, "minute": 11}
